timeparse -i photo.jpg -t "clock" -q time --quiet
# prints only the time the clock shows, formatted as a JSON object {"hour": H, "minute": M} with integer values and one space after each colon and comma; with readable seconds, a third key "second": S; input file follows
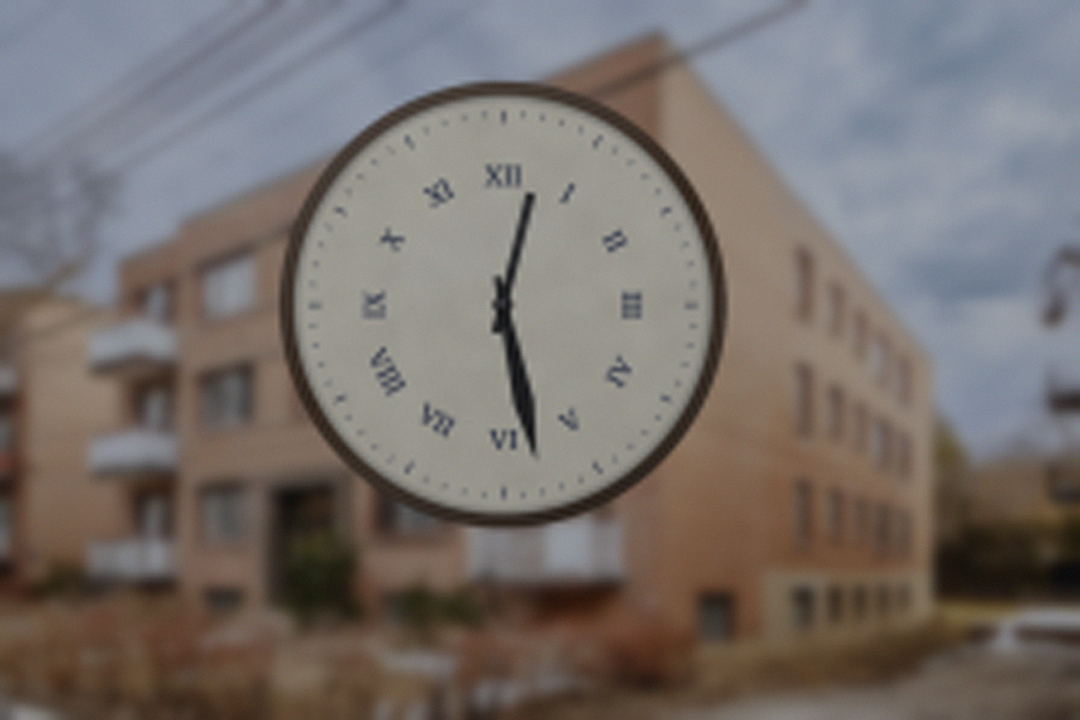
{"hour": 12, "minute": 28}
